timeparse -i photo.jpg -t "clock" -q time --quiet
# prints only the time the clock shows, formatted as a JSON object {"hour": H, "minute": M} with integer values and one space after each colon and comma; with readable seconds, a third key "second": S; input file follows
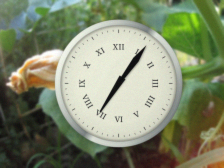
{"hour": 7, "minute": 6}
